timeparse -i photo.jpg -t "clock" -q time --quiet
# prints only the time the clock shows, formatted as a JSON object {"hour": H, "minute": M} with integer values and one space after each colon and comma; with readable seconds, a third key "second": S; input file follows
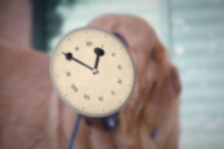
{"hour": 12, "minute": 51}
